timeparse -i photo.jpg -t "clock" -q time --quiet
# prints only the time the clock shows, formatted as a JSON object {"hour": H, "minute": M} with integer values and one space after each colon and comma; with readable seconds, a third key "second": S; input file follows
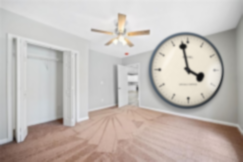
{"hour": 3, "minute": 58}
